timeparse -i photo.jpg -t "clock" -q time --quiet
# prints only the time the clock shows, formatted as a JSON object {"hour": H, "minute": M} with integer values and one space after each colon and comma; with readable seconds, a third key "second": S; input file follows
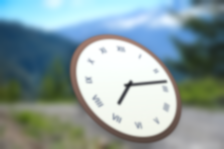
{"hour": 7, "minute": 13}
